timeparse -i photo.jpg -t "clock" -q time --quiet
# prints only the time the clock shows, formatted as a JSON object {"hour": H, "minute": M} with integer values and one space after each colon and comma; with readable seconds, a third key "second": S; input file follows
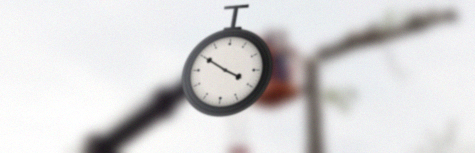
{"hour": 3, "minute": 50}
